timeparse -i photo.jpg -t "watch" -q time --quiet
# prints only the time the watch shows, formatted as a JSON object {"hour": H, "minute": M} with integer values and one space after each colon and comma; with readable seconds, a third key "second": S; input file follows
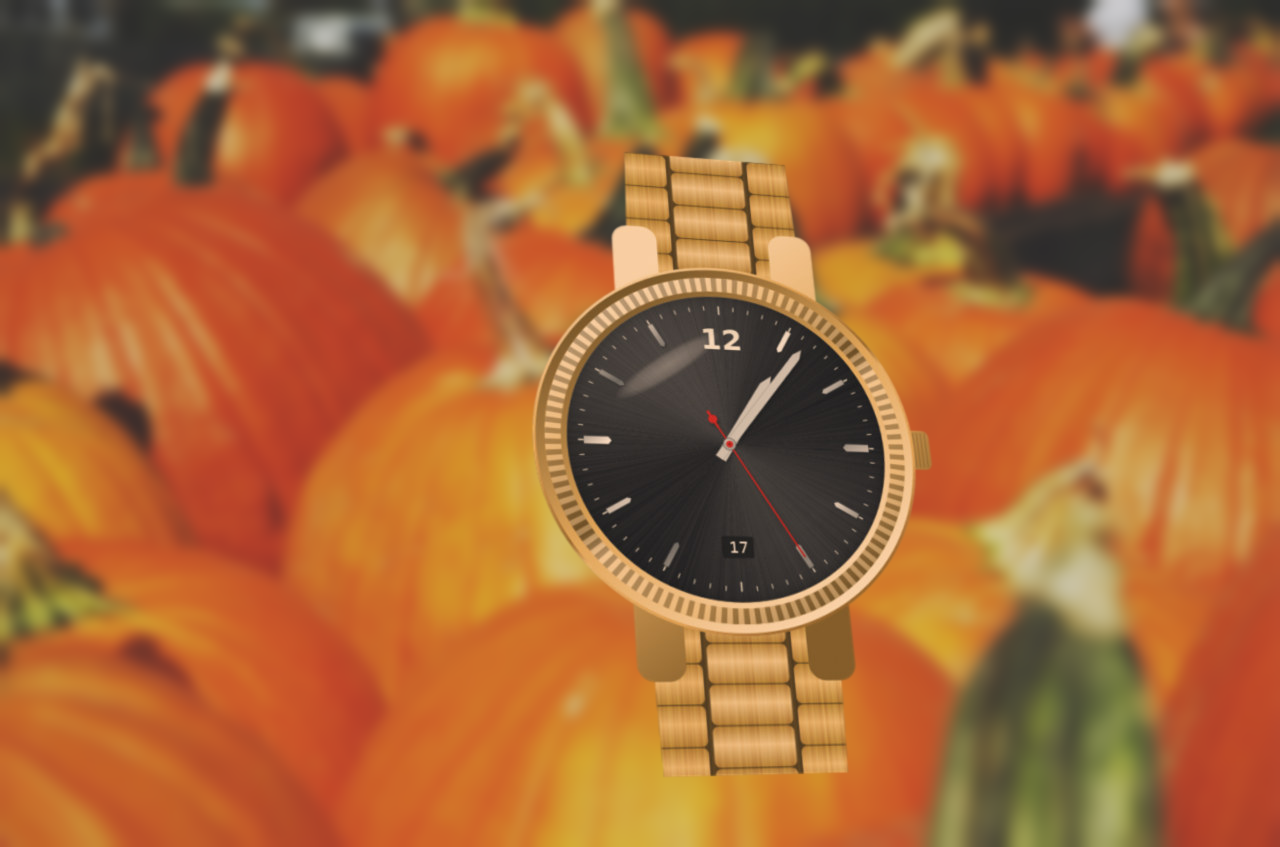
{"hour": 1, "minute": 6, "second": 25}
